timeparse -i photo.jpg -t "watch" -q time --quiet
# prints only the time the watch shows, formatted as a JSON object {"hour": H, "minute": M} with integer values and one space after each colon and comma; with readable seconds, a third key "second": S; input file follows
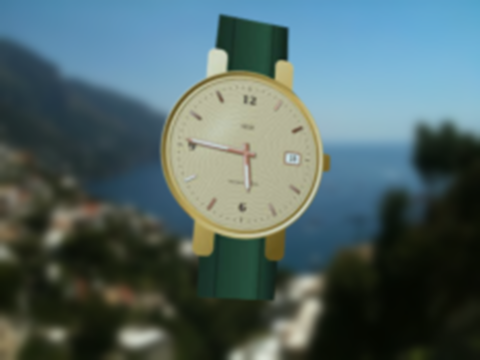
{"hour": 5, "minute": 46}
